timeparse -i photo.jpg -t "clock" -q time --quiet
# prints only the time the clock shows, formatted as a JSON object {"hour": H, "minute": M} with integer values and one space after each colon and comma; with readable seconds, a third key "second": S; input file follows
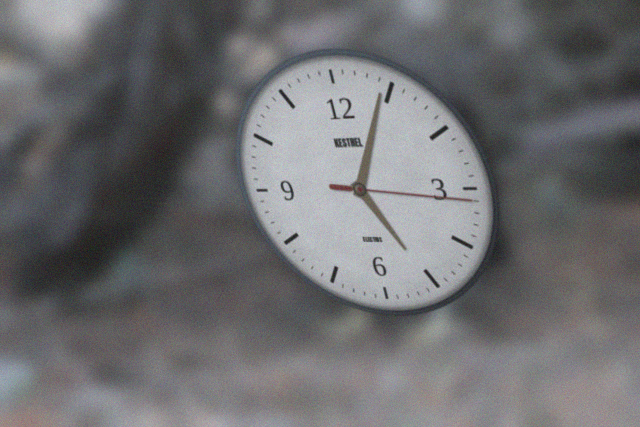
{"hour": 5, "minute": 4, "second": 16}
